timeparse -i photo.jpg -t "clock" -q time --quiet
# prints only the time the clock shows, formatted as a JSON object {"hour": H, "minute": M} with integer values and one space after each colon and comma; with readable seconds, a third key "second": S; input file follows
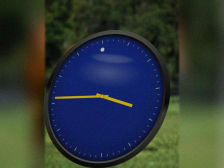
{"hour": 3, "minute": 46}
